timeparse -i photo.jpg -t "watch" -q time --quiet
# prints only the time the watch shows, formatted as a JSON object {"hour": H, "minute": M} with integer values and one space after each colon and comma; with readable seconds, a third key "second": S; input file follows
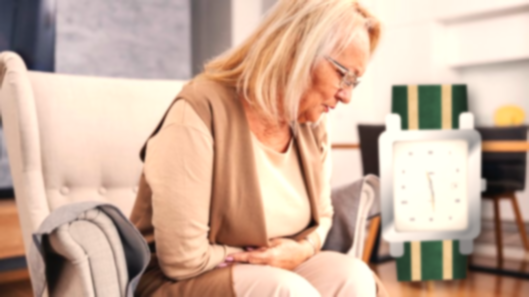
{"hour": 11, "minute": 29}
